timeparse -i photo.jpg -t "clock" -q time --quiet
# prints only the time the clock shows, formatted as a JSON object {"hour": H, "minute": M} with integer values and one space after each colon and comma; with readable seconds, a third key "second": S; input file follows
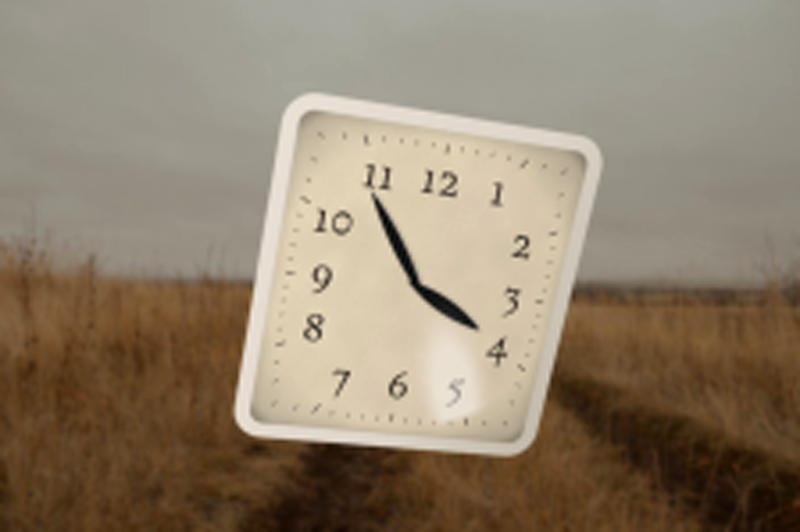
{"hour": 3, "minute": 54}
